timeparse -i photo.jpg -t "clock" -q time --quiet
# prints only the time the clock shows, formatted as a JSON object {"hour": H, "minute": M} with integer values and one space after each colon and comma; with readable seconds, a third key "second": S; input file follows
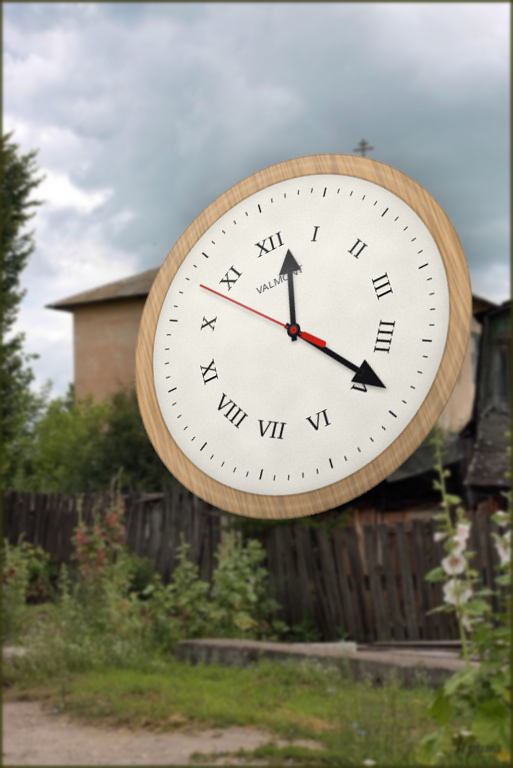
{"hour": 12, "minute": 23, "second": 53}
